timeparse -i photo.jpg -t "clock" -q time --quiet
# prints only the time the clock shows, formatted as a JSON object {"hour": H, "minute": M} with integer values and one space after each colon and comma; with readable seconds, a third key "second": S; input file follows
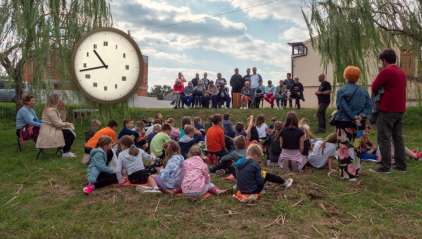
{"hour": 10, "minute": 43}
